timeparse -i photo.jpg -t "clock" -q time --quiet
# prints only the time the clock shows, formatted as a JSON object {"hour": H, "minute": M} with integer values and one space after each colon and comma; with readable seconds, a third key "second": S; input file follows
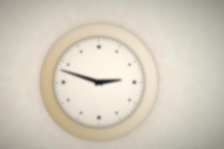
{"hour": 2, "minute": 48}
